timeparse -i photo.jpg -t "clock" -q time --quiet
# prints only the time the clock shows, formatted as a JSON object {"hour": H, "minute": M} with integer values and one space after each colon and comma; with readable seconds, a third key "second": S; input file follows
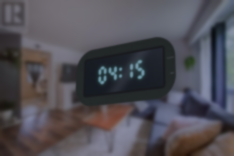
{"hour": 4, "minute": 15}
